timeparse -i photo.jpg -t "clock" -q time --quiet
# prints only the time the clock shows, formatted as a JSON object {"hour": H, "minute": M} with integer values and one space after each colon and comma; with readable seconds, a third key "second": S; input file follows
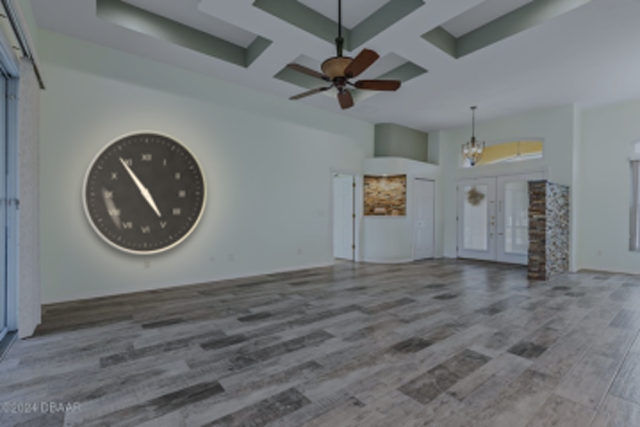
{"hour": 4, "minute": 54}
